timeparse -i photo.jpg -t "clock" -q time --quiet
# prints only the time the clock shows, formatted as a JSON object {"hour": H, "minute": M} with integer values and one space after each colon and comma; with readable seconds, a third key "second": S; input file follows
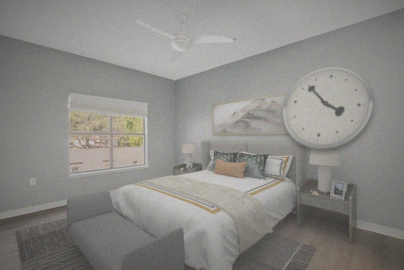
{"hour": 3, "minute": 52}
